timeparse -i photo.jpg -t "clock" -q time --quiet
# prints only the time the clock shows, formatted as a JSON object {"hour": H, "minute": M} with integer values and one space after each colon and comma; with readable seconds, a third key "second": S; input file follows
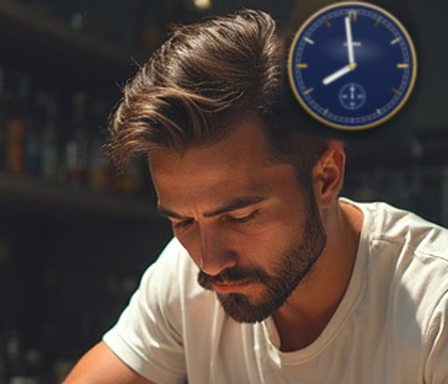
{"hour": 7, "minute": 59}
